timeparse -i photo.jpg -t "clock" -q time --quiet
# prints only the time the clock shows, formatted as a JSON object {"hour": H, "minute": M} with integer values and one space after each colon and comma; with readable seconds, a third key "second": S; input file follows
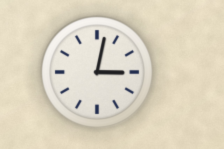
{"hour": 3, "minute": 2}
